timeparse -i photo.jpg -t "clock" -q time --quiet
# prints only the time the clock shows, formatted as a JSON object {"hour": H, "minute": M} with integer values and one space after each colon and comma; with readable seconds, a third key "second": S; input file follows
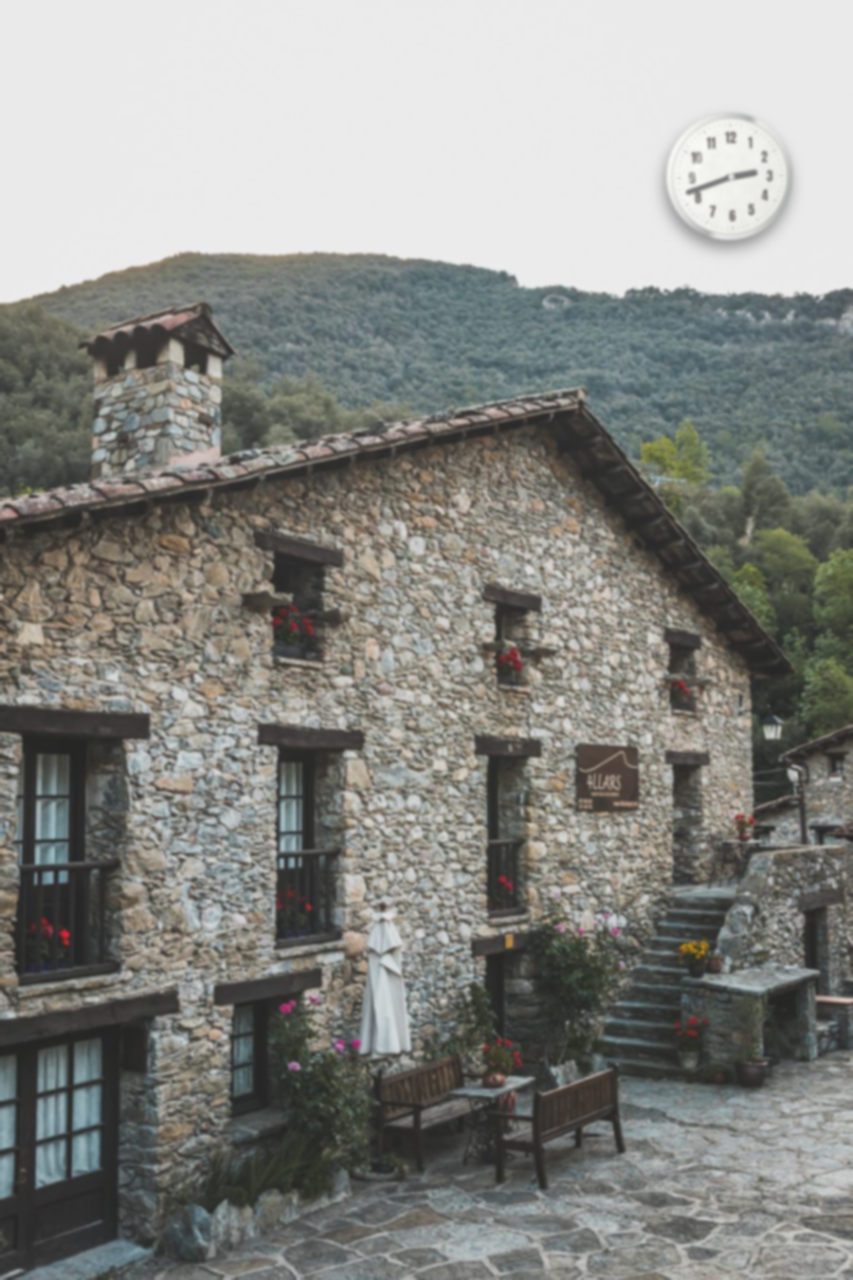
{"hour": 2, "minute": 42}
